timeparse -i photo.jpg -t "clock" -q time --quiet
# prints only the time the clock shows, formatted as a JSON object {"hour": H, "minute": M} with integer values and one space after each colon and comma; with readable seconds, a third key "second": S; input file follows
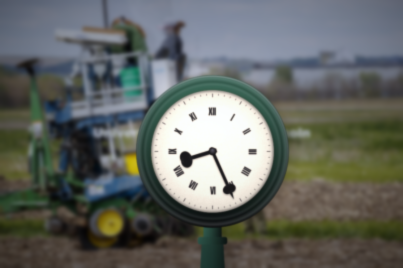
{"hour": 8, "minute": 26}
